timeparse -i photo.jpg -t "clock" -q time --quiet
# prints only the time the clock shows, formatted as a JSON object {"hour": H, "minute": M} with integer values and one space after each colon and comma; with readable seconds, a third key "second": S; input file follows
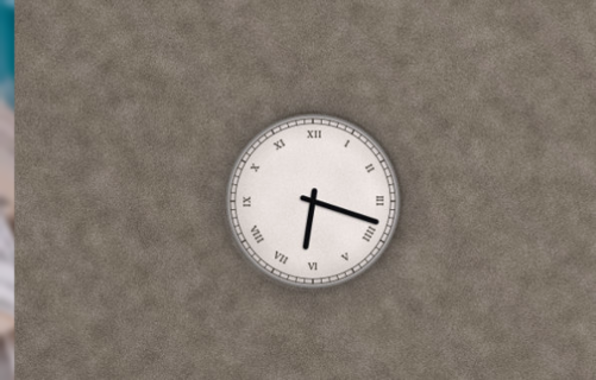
{"hour": 6, "minute": 18}
